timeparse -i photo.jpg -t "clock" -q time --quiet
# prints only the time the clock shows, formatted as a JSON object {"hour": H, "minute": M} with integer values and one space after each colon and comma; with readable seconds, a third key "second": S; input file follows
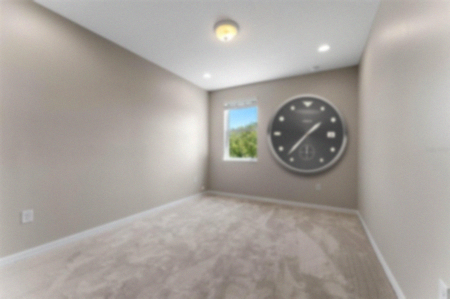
{"hour": 1, "minute": 37}
